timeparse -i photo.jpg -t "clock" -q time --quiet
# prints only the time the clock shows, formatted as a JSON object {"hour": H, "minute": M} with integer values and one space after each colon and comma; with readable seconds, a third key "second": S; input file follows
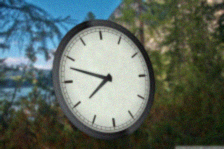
{"hour": 7, "minute": 48}
